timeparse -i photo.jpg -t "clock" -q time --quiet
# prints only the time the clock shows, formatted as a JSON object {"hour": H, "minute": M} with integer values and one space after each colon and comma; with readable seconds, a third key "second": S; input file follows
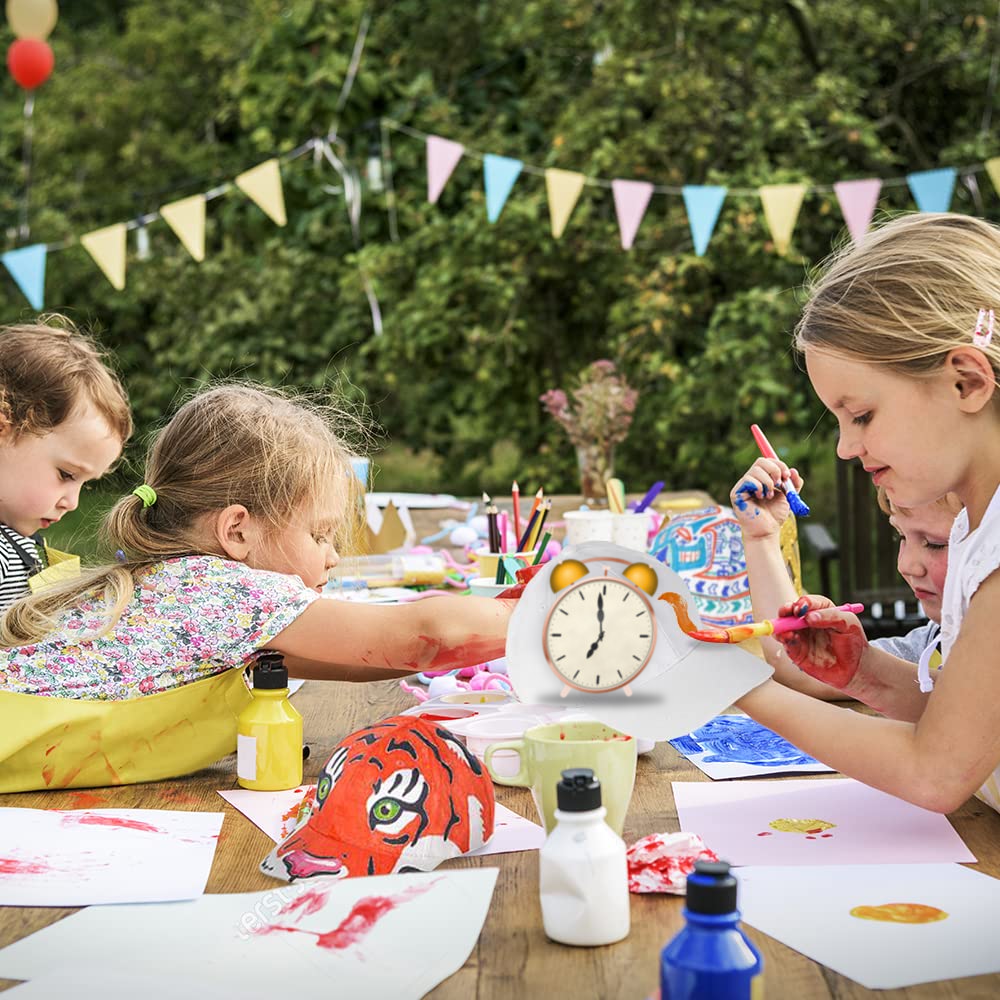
{"hour": 6, "minute": 59}
